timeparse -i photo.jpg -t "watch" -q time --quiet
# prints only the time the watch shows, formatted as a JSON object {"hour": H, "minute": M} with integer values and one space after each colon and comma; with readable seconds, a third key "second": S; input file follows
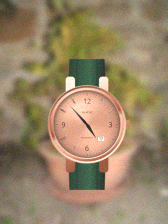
{"hour": 4, "minute": 53}
